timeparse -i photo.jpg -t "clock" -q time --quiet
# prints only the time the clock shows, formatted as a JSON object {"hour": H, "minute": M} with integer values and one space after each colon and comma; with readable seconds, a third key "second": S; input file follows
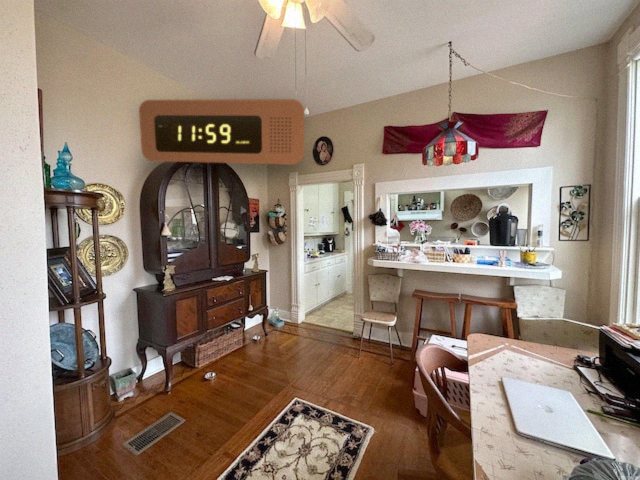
{"hour": 11, "minute": 59}
